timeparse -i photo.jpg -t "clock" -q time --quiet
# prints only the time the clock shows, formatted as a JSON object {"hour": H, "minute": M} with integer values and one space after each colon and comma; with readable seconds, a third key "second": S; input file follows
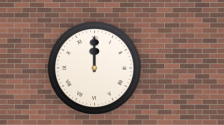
{"hour": 12, "minute": 0}
